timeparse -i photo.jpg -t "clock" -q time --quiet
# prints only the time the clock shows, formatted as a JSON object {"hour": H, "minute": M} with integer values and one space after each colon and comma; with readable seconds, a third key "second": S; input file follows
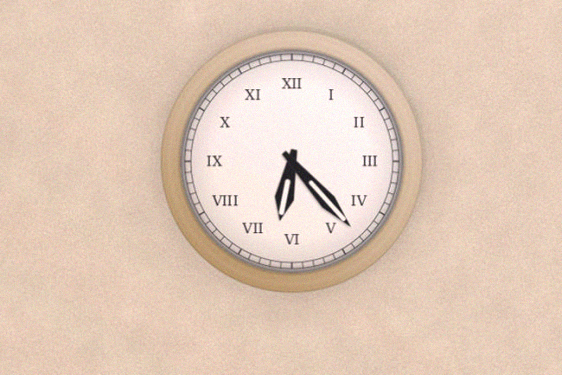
{"hour": 6, "minute": 23}
